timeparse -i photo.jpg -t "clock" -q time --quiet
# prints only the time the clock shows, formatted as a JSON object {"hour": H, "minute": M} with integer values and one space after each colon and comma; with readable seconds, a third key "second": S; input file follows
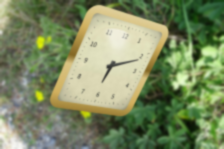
{"hour": 6, "minute": 11}
